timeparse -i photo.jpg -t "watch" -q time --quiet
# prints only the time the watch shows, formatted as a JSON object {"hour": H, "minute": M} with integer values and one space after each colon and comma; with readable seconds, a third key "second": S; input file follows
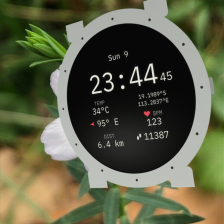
{"hour": 23, "minute": 44, "second": 45}
